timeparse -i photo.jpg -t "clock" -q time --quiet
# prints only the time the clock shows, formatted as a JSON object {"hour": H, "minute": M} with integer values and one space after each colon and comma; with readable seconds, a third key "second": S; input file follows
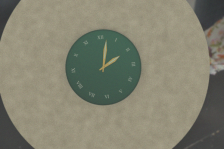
{"hour": 2, "minute": 2}
